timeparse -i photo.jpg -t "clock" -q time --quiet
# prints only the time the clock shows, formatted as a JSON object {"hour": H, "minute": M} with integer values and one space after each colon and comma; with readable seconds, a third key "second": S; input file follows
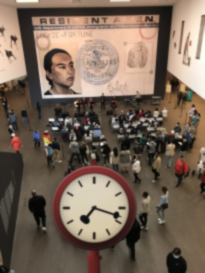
{"hour": 7, "minute": 18}
